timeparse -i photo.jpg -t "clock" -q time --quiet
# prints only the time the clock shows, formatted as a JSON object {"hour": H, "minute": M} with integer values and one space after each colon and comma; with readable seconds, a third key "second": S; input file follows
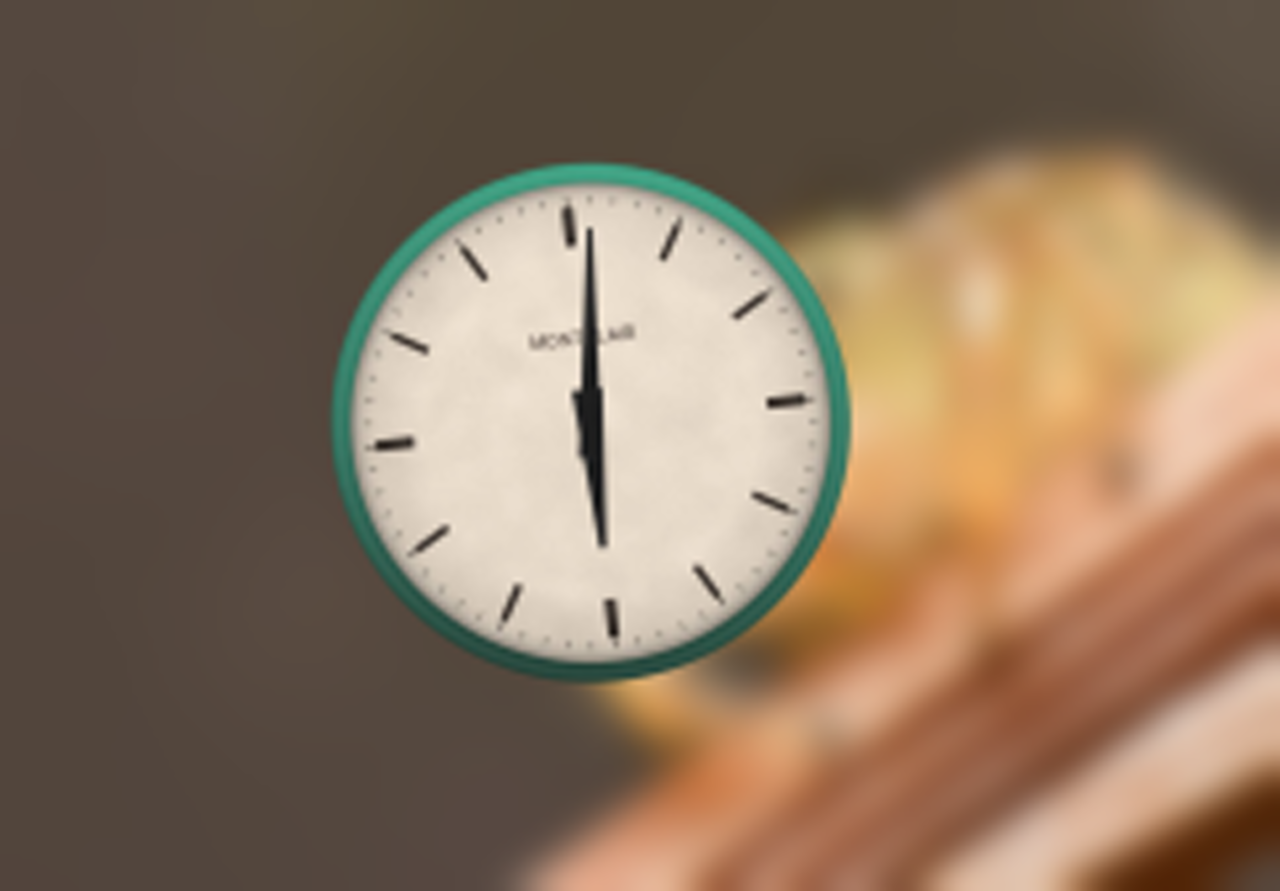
{"hour": 6, "minute": 1}
